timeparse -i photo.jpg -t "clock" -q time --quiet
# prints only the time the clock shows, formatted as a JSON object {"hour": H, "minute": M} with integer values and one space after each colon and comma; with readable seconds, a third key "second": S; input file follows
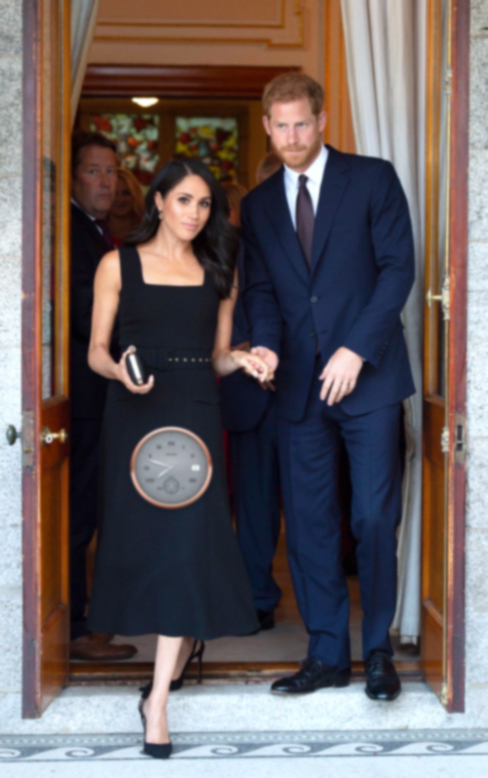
{"hour": 7, "minute": 48}
